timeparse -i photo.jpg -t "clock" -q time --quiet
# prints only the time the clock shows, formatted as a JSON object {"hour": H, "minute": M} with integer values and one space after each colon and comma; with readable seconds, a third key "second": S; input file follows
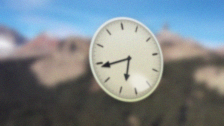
{"hour": 6, "minute": 44}
